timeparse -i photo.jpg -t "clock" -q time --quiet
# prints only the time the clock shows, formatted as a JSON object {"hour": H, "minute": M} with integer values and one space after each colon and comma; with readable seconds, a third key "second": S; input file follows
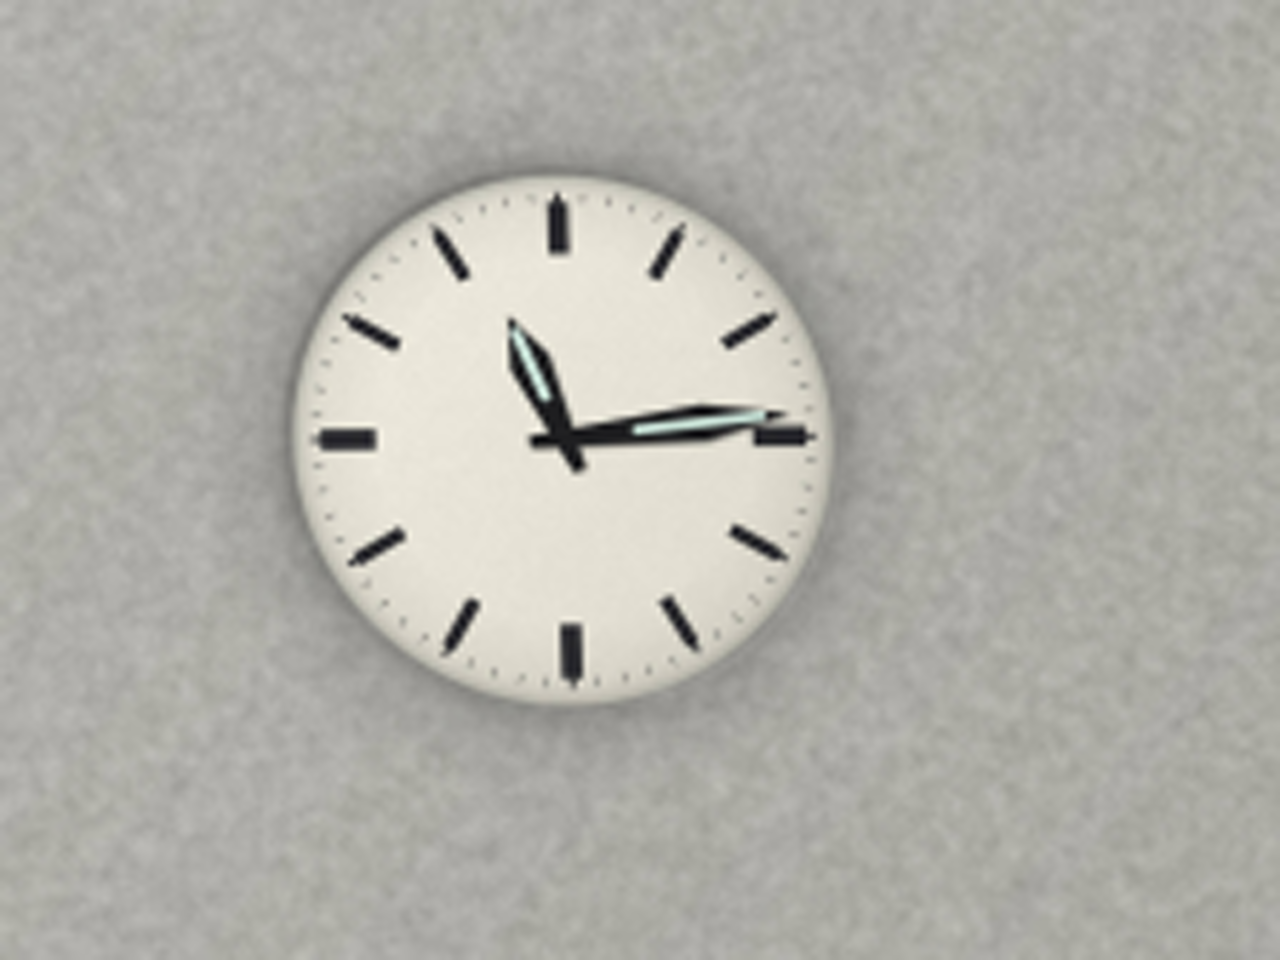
{"hour": 11, "minute": 14}
